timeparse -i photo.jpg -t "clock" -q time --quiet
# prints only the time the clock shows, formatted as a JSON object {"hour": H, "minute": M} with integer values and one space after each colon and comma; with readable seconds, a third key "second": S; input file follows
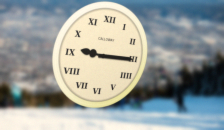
{"hour": 9, "minute": 15}
